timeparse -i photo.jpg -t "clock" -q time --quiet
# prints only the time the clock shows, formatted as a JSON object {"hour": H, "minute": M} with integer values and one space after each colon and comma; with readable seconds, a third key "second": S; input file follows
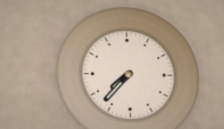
{"hour": 7, "minute": 37}
